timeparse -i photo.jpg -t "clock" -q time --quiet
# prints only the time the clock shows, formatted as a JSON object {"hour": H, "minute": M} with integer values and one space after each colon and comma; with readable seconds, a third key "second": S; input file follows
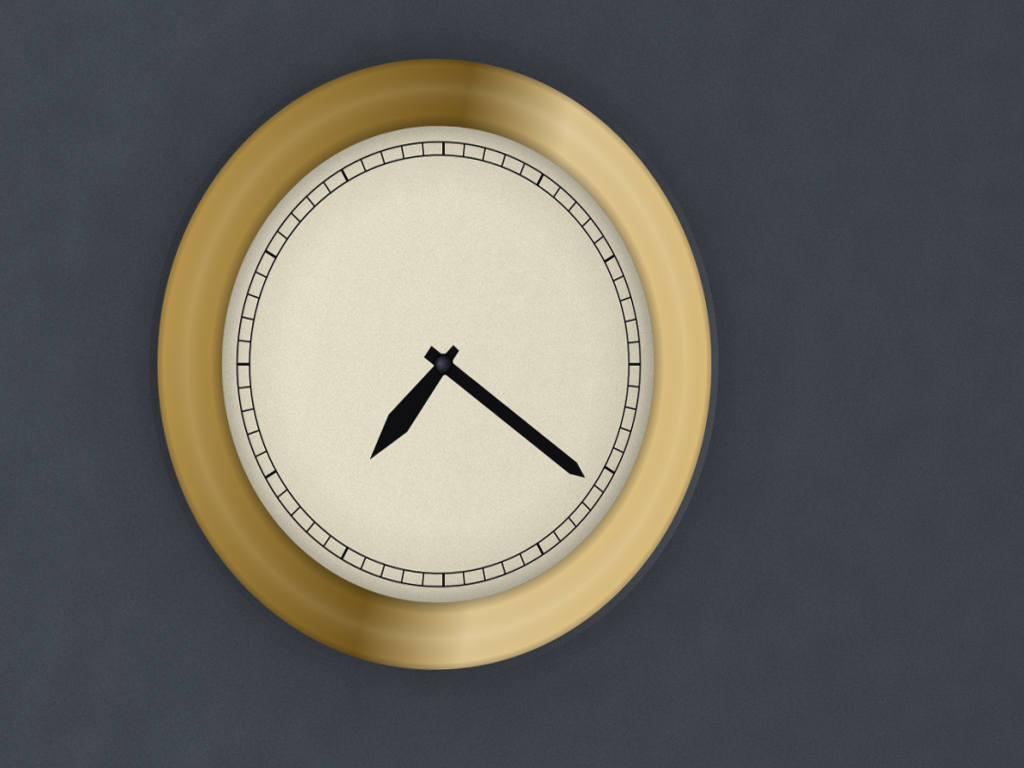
{"hour": 7, "minute": 21}
